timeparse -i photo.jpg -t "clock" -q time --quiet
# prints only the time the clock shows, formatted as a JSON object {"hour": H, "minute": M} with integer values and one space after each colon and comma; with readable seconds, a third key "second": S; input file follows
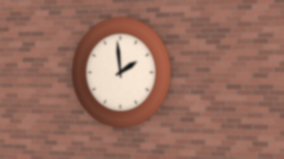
{"hour": 1, "minute": 59}
